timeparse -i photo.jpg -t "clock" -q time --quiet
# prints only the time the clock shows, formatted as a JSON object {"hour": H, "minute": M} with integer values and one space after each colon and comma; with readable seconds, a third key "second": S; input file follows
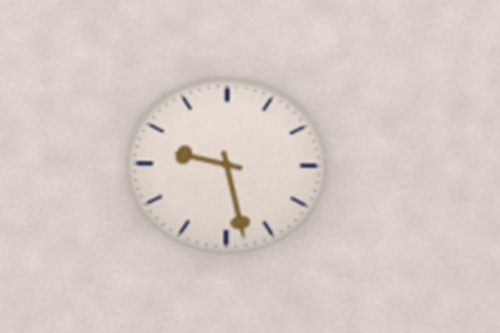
{"hour": 9, "minute": 28}
